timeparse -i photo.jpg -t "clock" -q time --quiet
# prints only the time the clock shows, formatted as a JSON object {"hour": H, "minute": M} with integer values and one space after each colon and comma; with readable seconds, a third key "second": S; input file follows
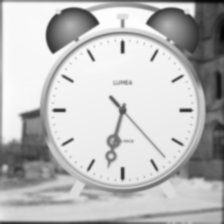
{"hour": 6, "minute": 32, "second": 23}
